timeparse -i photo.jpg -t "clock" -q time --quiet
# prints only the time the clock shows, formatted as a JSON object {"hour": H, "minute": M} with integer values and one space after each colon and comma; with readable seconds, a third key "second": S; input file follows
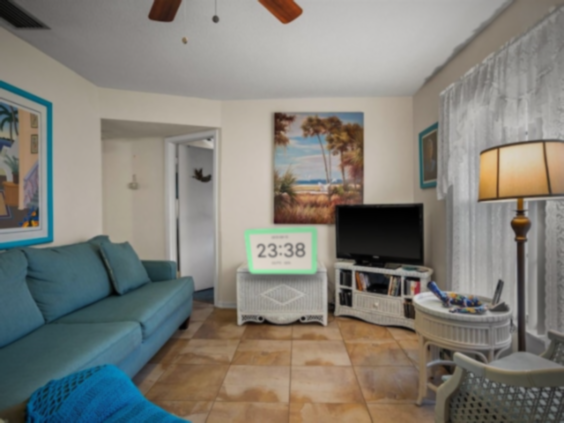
{"hour": 23, "minute": 38}
